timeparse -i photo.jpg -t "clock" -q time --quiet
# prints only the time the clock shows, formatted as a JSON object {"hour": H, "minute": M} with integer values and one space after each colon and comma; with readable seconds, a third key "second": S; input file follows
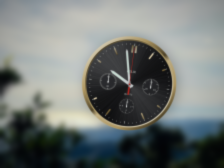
{"hour": 9, "minute": 58}
